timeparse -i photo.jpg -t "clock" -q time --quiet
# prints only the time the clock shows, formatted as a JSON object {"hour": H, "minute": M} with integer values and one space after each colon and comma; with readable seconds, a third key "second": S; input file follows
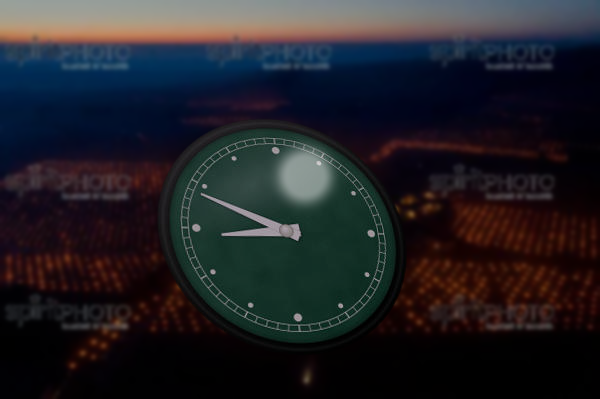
{"hour": 8, "minute": 49}
